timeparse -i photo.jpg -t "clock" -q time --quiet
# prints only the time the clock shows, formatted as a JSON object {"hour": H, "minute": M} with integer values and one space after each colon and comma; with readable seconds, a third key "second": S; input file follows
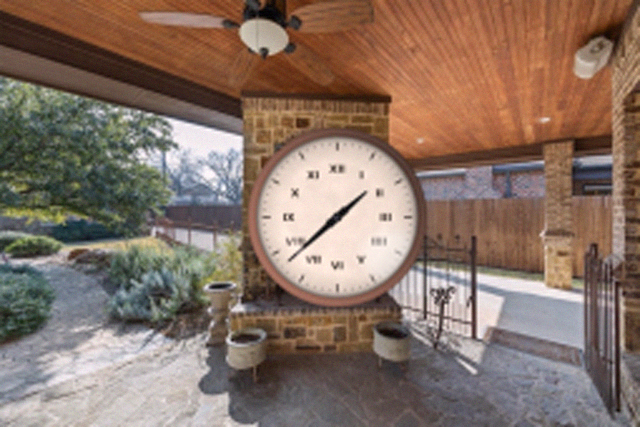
{"hour": 1, "minute": 38}
